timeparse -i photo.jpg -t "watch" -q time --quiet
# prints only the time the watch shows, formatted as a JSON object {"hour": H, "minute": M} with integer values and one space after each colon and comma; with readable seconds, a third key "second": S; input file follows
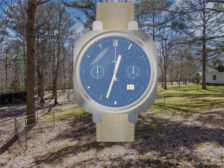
{"hour": 12, "minute": 33}
